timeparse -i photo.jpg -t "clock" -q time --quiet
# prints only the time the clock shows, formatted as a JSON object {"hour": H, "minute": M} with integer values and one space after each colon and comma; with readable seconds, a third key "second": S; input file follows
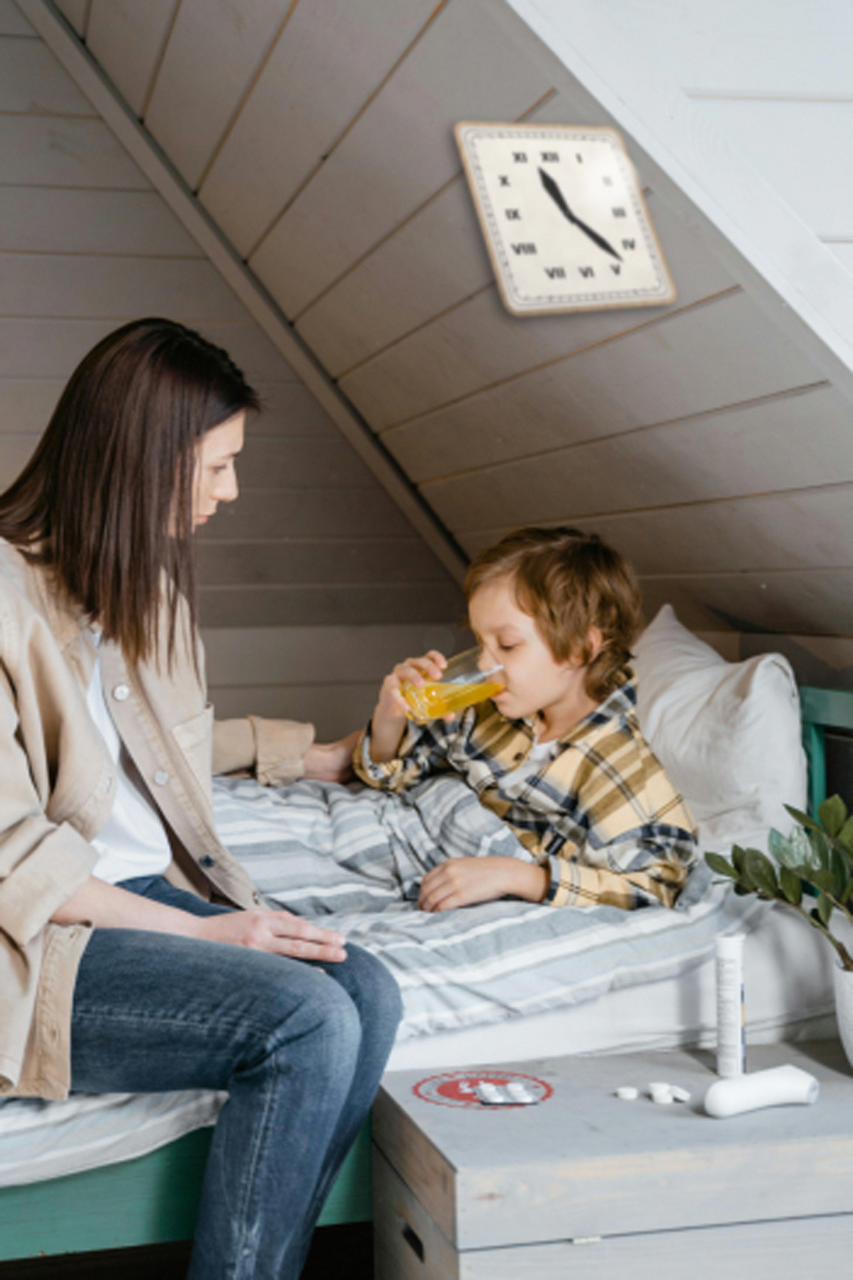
{"hour": 11, "minute": 23}
